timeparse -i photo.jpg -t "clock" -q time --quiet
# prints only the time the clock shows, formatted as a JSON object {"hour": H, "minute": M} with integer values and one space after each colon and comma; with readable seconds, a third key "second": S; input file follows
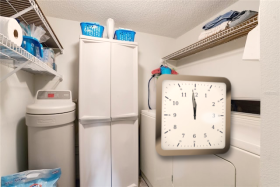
{"hour": 11, "minute": 59}
